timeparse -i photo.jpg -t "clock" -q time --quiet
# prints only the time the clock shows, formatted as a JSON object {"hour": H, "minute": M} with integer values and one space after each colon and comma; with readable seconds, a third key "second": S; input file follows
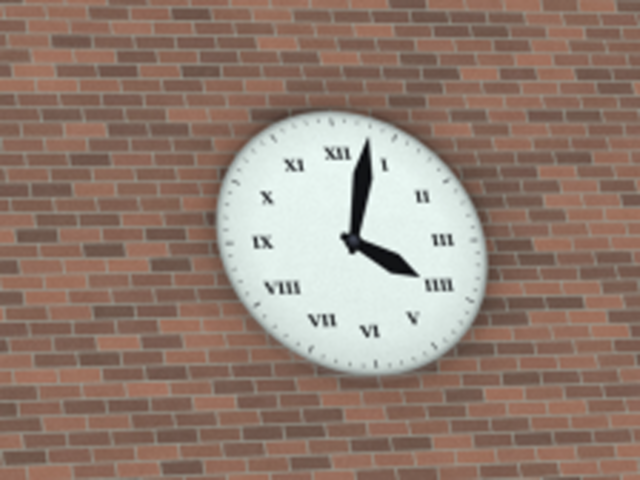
{"hour": 4, "minute": 3}
